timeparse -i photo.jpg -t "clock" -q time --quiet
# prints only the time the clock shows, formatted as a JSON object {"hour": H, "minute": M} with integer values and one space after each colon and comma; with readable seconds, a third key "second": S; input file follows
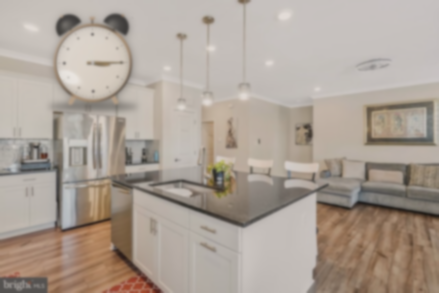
{"hour": 3, "minute": 15}
